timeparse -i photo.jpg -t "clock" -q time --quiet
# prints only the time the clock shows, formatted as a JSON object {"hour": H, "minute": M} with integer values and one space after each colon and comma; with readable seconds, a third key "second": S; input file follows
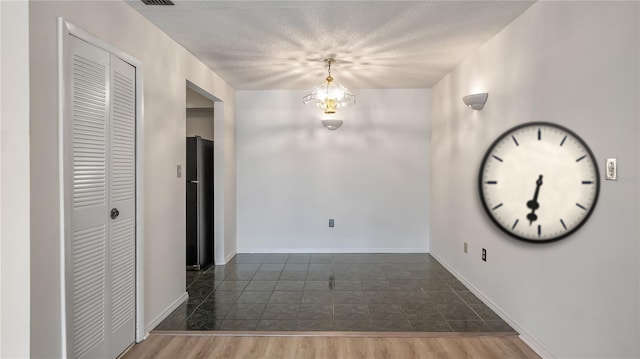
{"hour": 6, "minute": 32}
